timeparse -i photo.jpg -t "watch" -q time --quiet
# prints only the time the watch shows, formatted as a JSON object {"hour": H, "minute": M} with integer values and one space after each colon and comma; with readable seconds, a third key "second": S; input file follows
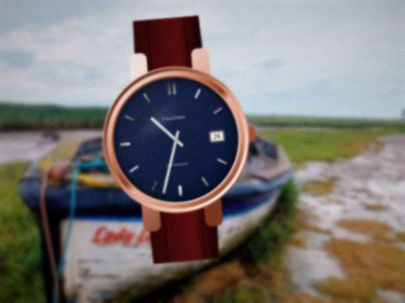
{"hour": 10, "minute": 33}
